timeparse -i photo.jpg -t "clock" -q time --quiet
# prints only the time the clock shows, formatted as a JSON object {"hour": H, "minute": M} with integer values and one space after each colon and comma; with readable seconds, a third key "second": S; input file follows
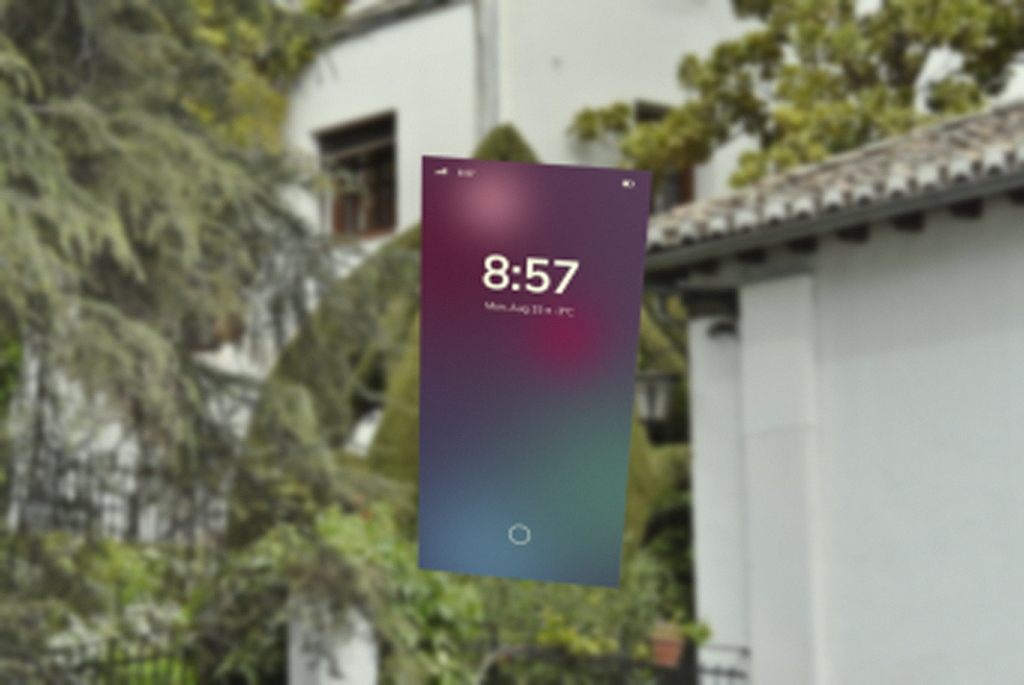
{"hour": 8, "minute": 57}
